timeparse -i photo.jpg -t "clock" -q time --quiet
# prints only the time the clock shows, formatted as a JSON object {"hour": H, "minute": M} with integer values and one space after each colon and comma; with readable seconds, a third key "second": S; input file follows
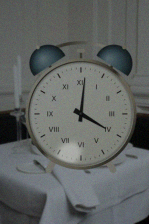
{"hour": 4, "minute": 1}
